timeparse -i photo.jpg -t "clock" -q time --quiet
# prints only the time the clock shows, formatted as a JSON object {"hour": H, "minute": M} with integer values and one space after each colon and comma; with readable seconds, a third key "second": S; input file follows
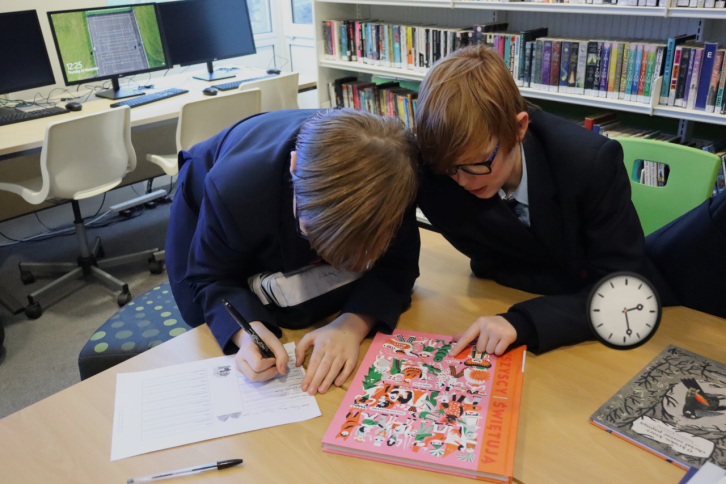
{"hour": 2, "minute": 28}
